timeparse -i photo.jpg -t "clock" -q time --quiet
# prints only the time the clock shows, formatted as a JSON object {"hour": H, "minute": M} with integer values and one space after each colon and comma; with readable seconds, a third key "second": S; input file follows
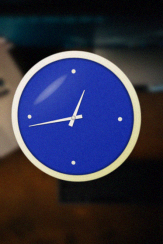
{"hour": 12, "minute": 43}
